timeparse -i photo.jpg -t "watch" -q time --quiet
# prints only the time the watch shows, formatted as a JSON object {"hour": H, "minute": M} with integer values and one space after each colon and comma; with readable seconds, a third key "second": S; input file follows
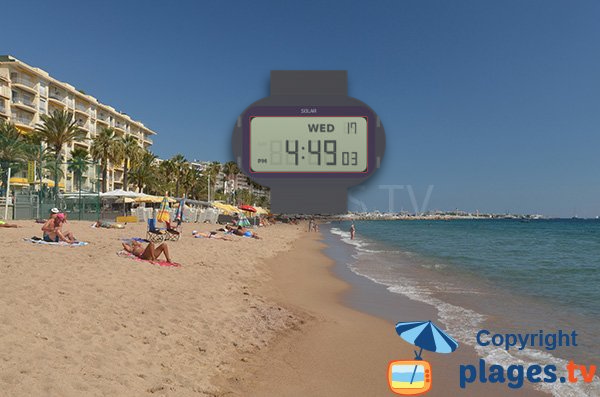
{"hour": 4, "minute": 49, "second": 3}
